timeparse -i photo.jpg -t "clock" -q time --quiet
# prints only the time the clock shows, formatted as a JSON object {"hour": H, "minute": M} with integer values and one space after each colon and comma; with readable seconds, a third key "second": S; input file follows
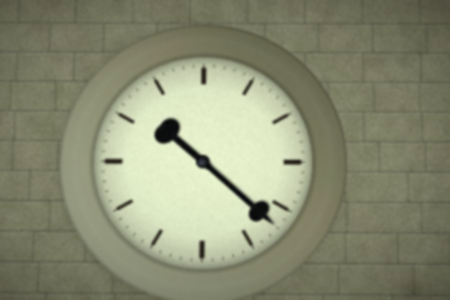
{"hour": 10, "minute": 22}
